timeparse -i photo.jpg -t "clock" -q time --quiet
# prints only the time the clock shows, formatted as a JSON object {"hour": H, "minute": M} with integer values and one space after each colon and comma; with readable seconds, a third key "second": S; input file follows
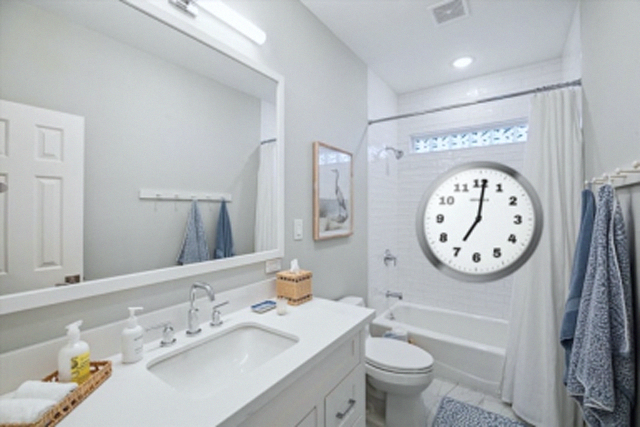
{"hour": 7, "minute": 1}
